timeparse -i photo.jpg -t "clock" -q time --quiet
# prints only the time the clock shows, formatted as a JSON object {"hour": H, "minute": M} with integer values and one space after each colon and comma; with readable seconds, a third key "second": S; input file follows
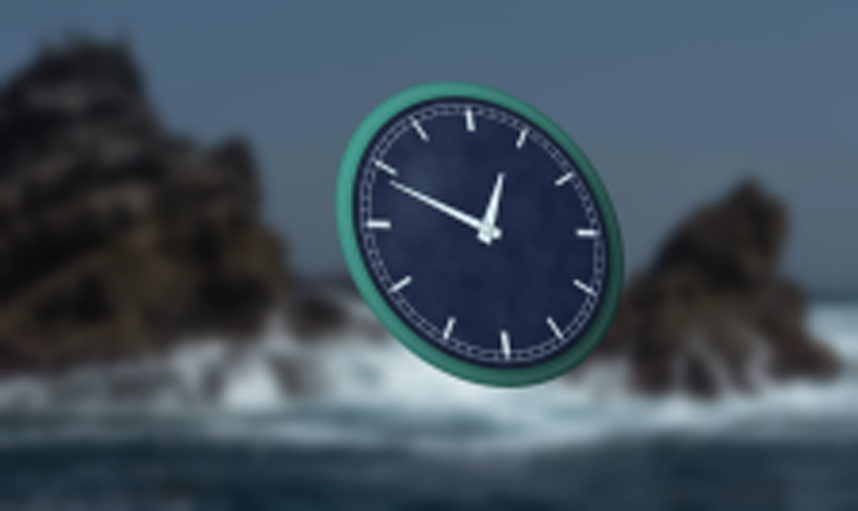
{"hour": 12, "minute": 49}
